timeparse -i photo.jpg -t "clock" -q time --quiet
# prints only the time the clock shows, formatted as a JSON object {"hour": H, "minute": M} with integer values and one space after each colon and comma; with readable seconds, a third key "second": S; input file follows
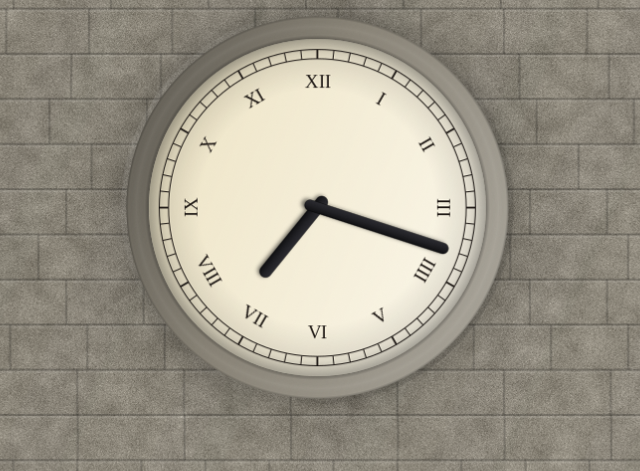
{"hour": 7, "minute": 18}
